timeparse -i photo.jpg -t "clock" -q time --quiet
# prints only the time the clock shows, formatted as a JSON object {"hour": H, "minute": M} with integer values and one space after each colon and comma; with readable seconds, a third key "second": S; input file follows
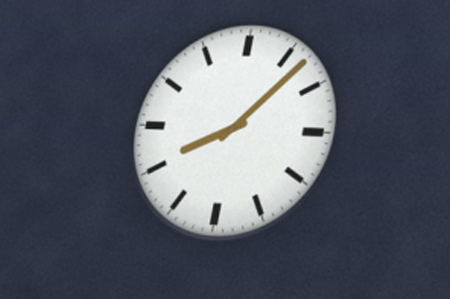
{"hour": 8, "minute": 7}
